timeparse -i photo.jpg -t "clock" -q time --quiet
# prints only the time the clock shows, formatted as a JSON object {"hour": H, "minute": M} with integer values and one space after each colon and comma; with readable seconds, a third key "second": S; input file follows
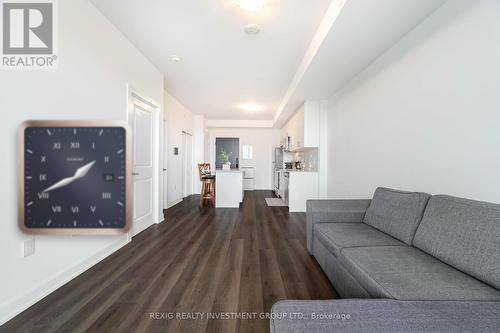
{"hour": 1, "minute": 41}
